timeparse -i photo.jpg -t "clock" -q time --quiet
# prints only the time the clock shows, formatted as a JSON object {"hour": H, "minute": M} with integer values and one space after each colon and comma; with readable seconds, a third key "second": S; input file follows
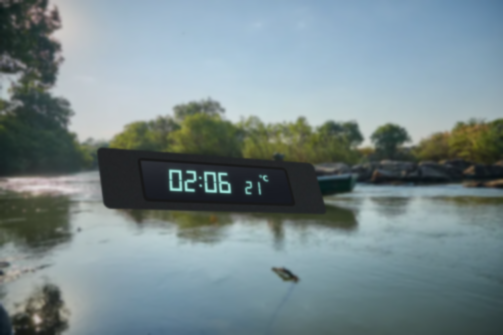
{"hour": 2, "minute": 6}
